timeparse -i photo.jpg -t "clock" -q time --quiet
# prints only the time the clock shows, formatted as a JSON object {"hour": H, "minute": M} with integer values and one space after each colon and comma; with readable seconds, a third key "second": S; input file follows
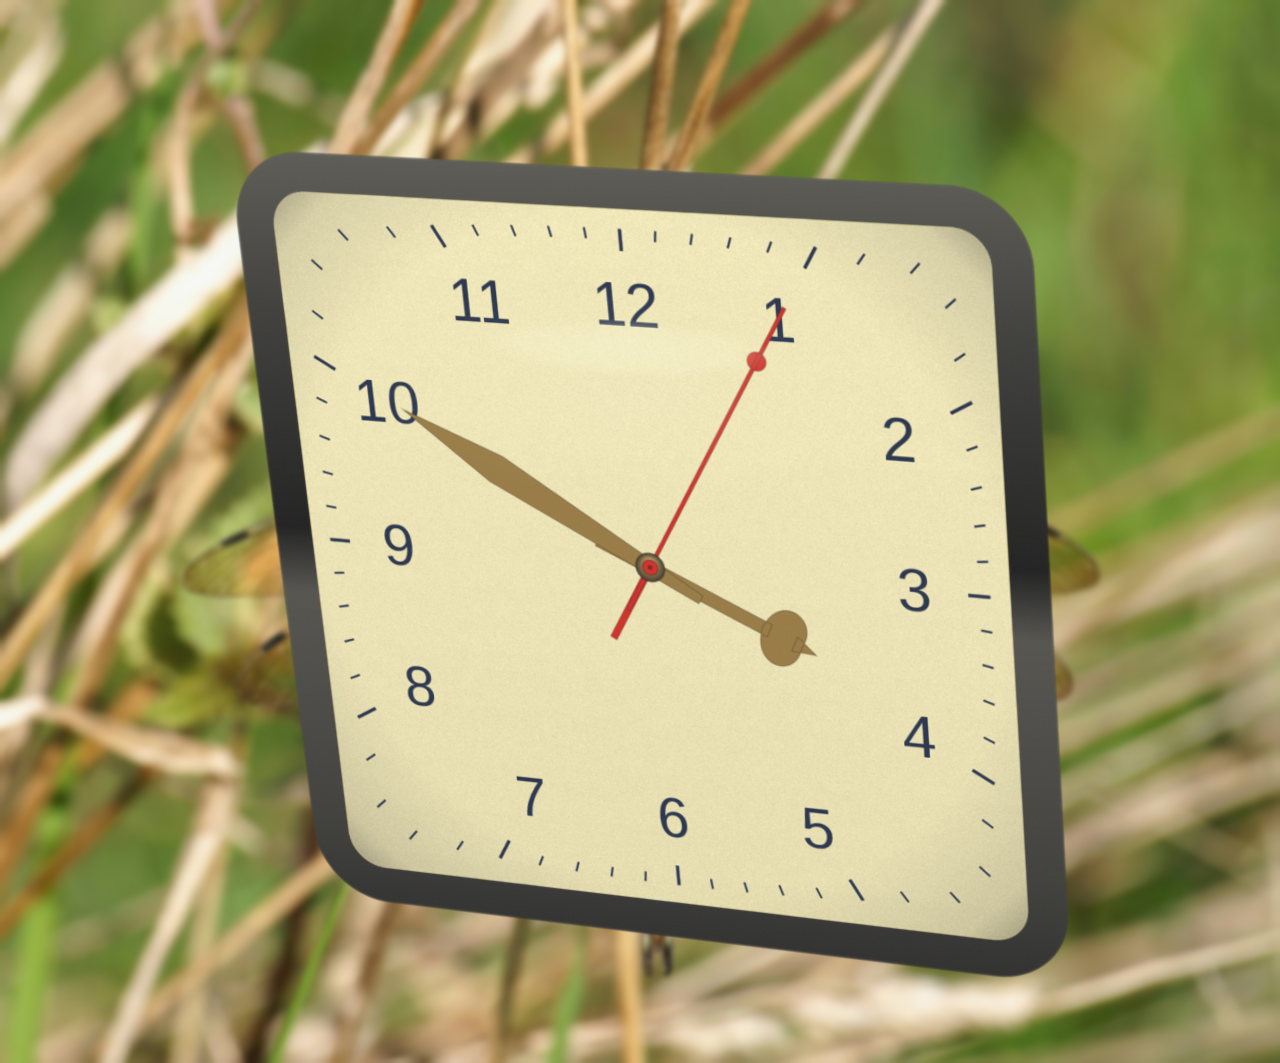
{"hour": 3, "minute": 50, "second": 5}
